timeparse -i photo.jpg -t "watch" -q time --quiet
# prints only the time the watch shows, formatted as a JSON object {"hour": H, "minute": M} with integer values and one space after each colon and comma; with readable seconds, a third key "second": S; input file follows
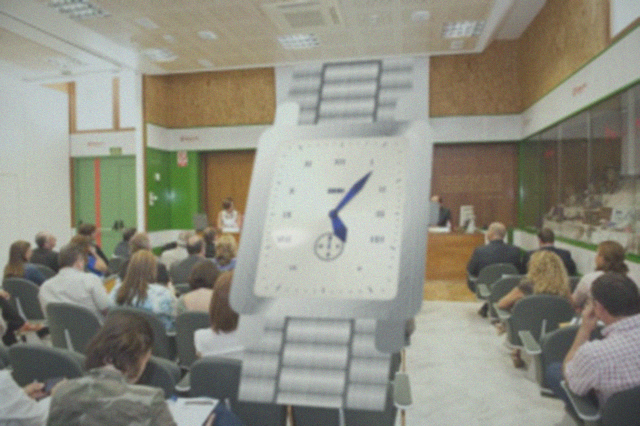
{"hour": 5, "minute": 6}
